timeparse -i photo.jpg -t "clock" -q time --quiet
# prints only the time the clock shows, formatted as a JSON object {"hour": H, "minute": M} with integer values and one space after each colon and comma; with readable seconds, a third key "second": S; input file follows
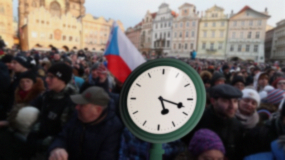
{"hour": 5, "minute": 18}
